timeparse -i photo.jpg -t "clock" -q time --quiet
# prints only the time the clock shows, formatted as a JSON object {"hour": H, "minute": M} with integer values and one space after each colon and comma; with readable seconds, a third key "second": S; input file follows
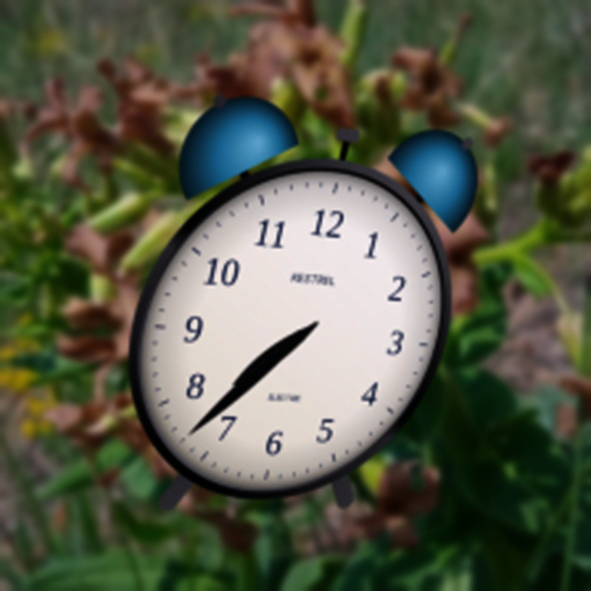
{"hour": 7, "minute": 37}
